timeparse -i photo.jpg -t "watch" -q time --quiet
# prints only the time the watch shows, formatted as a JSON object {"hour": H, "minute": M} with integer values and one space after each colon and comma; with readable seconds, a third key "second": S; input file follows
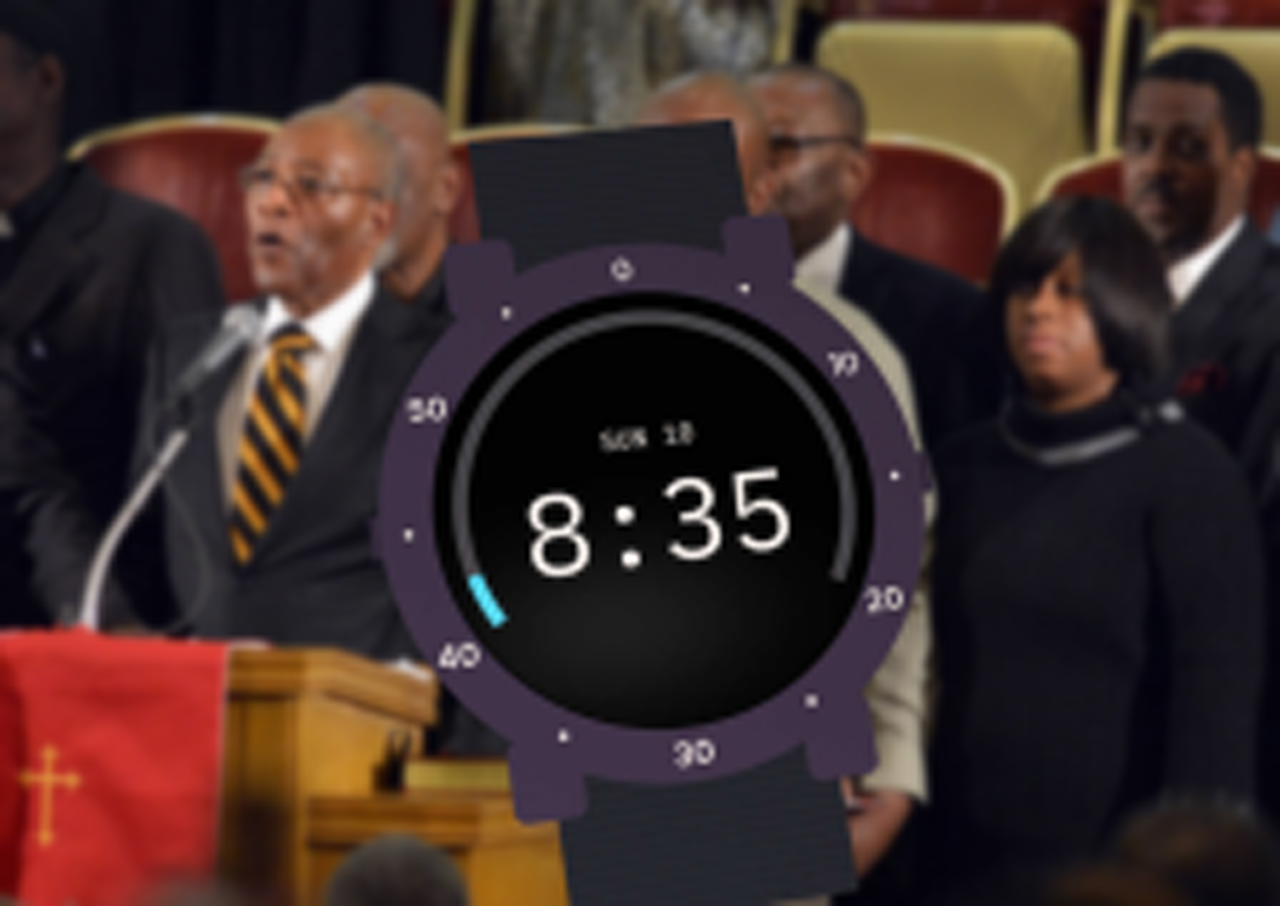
{"hour": 8, "minute": 35}
